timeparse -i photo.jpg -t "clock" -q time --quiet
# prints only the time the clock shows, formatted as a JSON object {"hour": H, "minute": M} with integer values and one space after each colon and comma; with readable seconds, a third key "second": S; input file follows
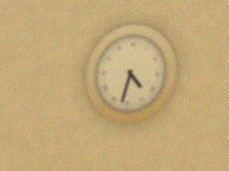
{"hour": 4, "minute": 32}
